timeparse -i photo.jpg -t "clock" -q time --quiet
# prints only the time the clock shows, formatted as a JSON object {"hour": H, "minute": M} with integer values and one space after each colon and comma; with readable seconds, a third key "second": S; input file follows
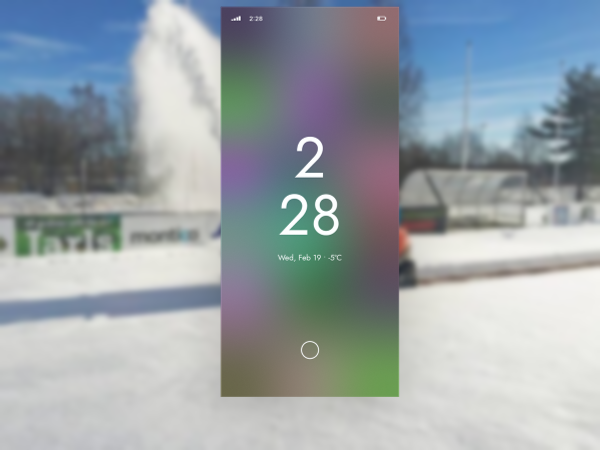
{"hour": 2, "minute": 28}
